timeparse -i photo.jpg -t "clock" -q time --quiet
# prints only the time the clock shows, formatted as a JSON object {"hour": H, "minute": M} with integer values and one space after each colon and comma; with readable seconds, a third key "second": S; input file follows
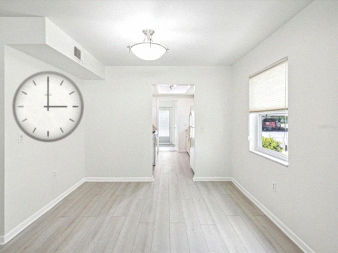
{"hour": 3, "minute": 0}
